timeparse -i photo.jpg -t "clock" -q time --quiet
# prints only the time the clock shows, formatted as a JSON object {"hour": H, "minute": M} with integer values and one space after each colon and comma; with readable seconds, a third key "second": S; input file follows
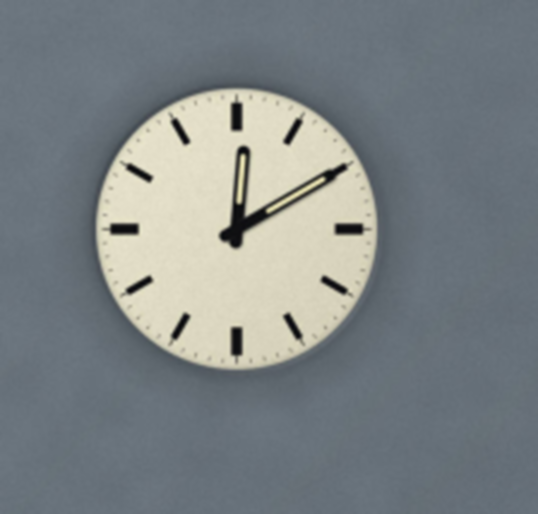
{"hour": 12, "minute": 10}
